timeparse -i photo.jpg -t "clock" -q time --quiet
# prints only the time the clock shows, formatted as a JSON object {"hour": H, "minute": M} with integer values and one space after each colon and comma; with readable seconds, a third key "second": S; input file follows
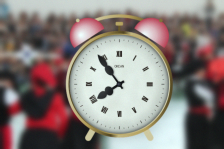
{"hour": 7, "minute": 54}
